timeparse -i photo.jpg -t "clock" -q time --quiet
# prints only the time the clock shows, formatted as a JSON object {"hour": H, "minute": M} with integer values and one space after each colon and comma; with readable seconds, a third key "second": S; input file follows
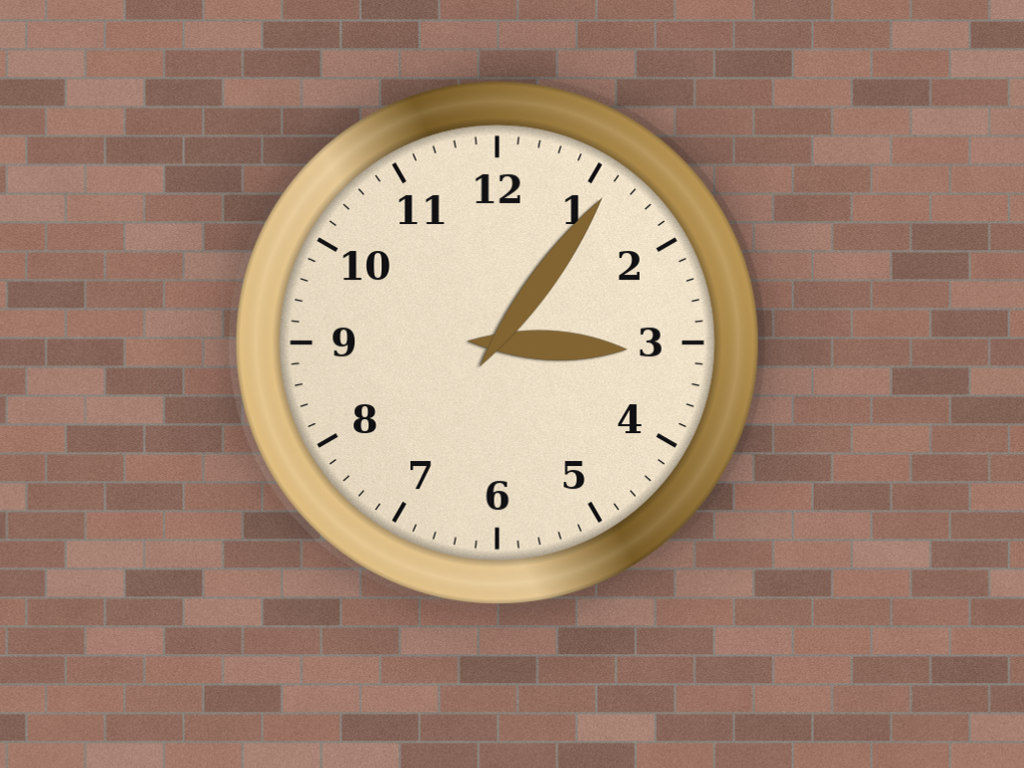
{"hour": 3, "minute": 6}
